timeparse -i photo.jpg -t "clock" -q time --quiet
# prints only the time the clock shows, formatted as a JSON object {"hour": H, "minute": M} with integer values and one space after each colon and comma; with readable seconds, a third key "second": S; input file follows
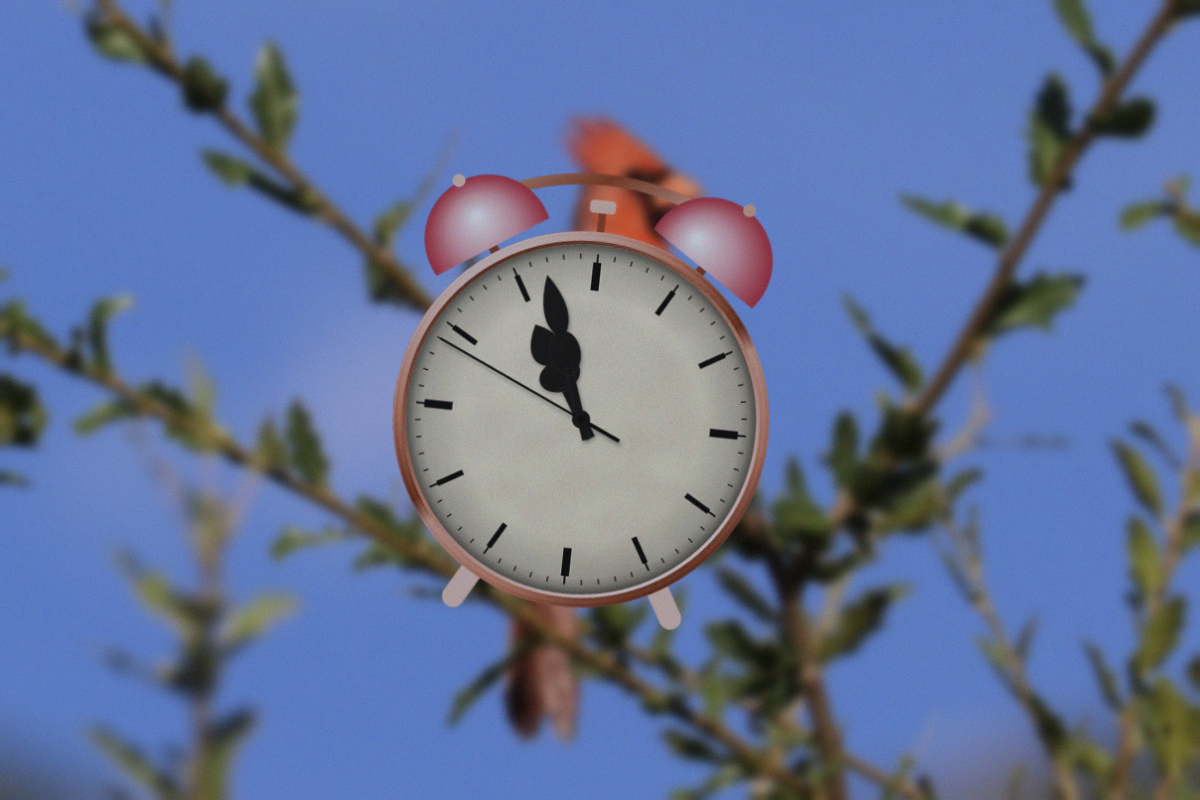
{"hour": 10, "minute": 56, "second": 49}
